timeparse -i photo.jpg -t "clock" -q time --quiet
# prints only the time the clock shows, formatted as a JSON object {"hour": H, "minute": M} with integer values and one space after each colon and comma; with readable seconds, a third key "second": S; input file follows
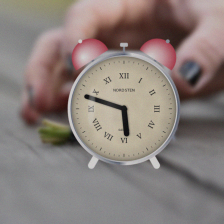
{"hour": 5, "minute": 48}
